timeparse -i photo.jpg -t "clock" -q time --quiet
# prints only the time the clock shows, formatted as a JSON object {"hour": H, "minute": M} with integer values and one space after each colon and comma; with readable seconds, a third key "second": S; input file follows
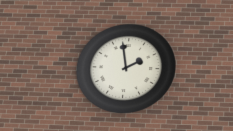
{"hour": 1, "minute": 58}
